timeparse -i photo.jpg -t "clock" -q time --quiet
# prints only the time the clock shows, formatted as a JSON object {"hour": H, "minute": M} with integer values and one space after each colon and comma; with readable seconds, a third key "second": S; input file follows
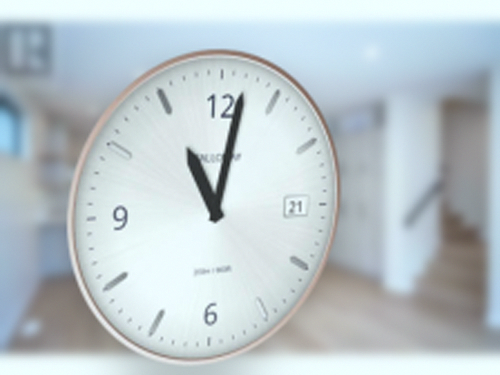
{"hour": 11, "minute": 2}
